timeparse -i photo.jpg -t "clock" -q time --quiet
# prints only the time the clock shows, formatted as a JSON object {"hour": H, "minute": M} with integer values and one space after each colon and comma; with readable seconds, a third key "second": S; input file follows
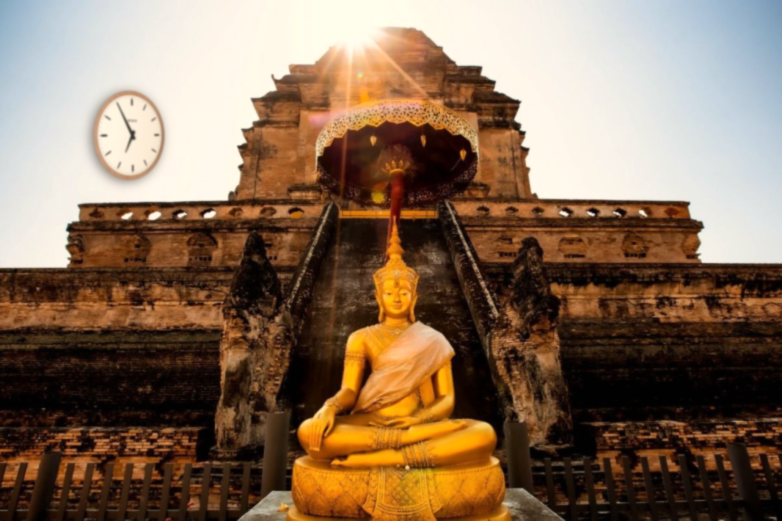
{"hour": 6, "minute": 55}
